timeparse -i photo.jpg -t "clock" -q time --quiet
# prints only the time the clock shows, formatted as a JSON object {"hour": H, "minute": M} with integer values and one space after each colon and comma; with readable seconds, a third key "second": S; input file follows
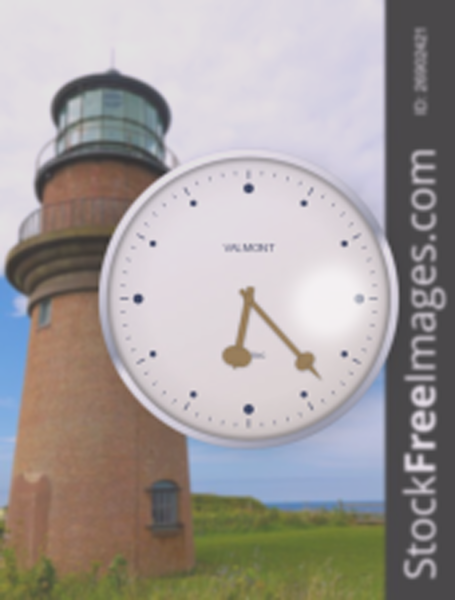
{"hour": 6, "minute": 23}
